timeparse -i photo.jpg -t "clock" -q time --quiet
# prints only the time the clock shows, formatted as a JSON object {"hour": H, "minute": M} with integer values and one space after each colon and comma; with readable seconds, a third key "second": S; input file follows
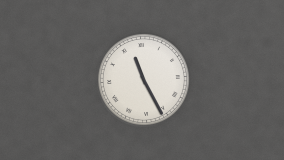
{"hour": 11, "minute": 26}
